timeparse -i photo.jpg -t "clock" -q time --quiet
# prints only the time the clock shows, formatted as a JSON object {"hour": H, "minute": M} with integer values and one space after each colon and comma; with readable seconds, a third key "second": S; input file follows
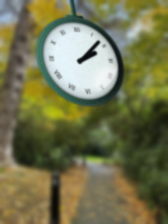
{"hour": 2, "minute": 8}
